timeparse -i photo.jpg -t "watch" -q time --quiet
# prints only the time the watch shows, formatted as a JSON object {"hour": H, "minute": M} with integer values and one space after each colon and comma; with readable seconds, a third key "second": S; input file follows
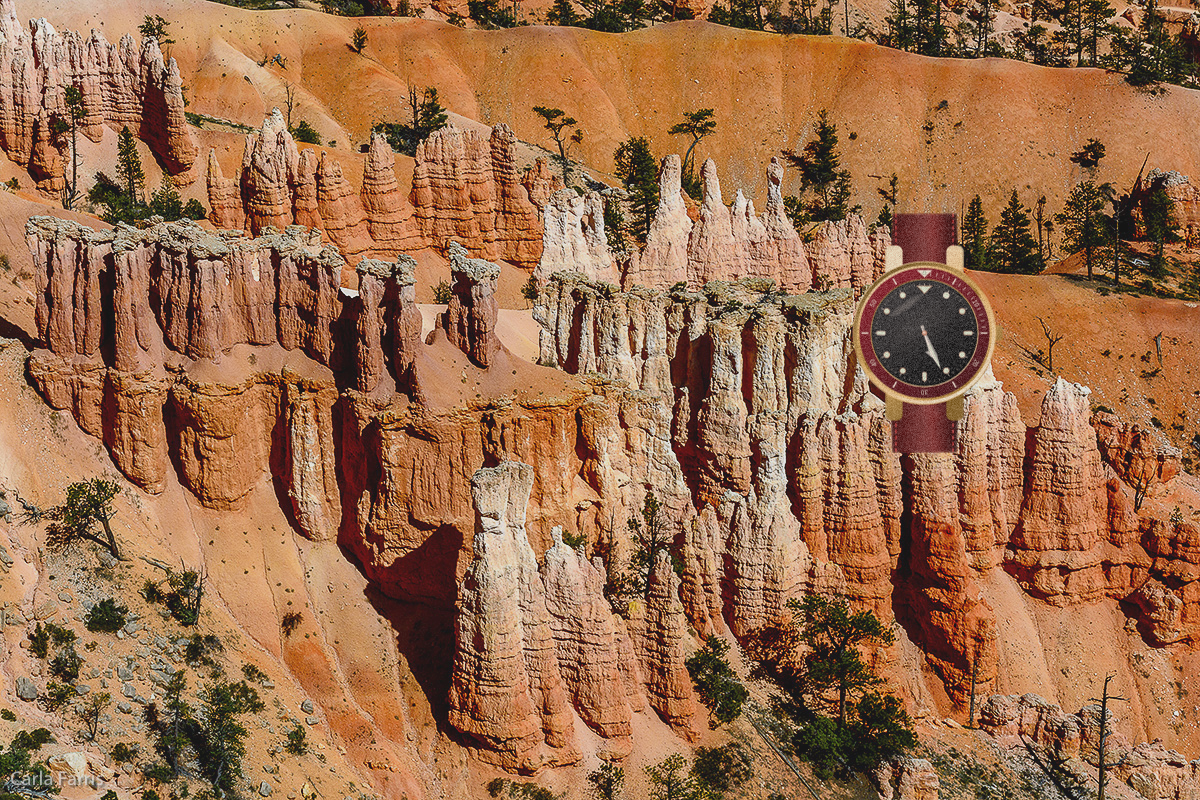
{"hour": 5, "minute": 26}
